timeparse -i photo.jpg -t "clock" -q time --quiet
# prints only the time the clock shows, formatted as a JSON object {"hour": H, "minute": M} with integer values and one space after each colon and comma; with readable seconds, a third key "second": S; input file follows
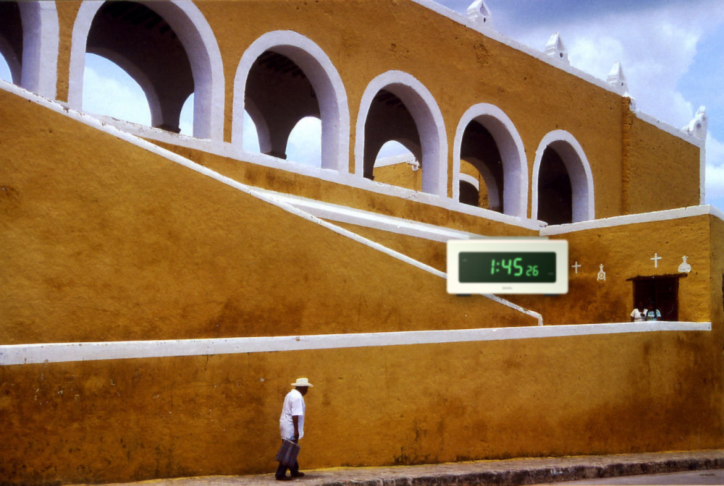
{"hour": 1, "minute": 45}
